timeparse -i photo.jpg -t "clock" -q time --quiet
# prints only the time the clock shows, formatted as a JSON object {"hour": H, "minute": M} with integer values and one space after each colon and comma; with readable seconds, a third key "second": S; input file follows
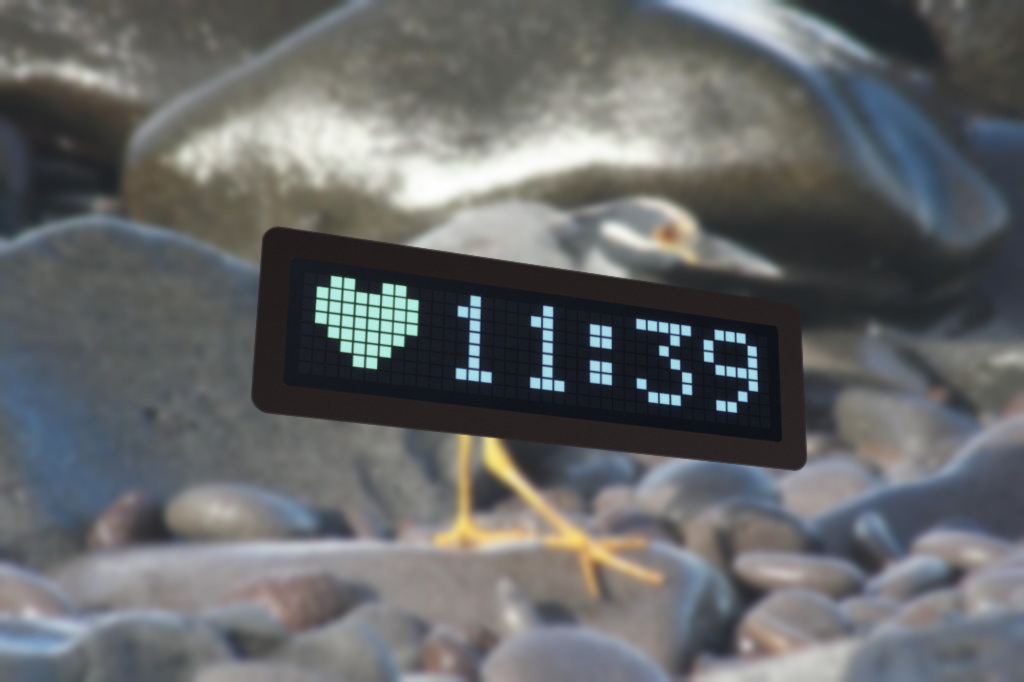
{"hour": 11, "minute": 39}
